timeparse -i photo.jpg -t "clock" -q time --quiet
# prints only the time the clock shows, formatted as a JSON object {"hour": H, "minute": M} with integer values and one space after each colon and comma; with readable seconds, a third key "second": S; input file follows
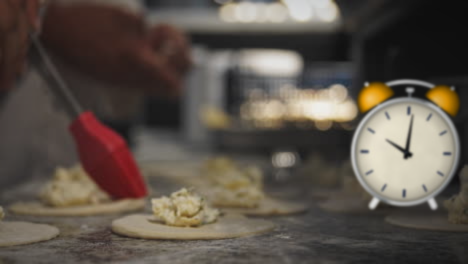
{"hour": 10, "minute": 1}
